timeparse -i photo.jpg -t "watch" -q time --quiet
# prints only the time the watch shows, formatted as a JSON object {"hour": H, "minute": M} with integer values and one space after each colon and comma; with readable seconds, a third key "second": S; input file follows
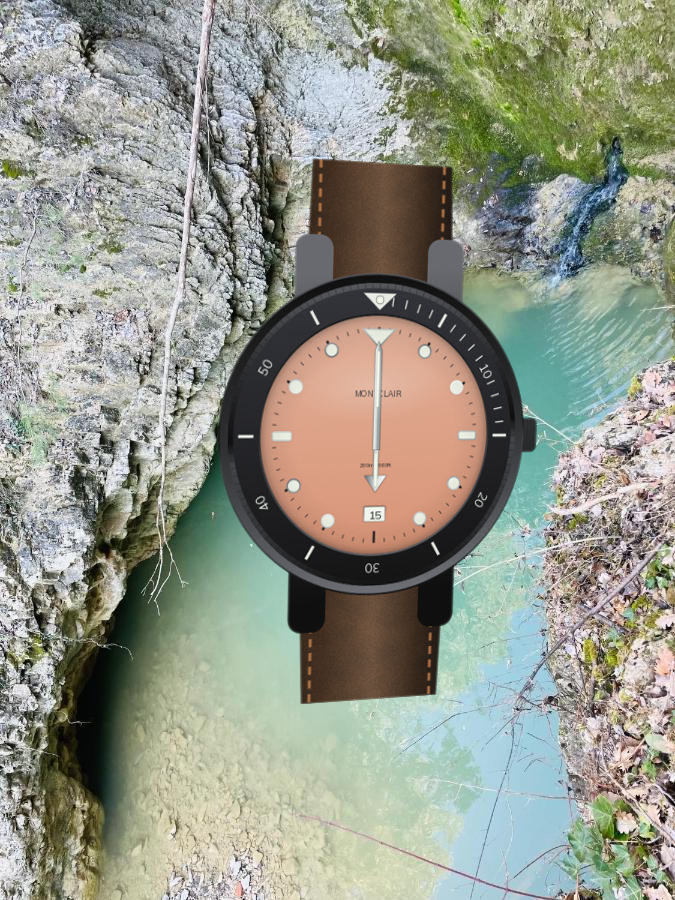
{"hour": 6, "minute": 0}
